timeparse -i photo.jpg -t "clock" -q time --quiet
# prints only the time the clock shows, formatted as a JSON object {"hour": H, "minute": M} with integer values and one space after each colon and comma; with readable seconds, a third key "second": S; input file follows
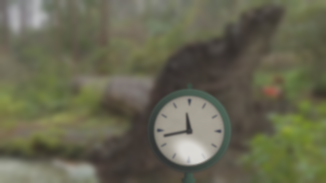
{"hour": 11, "minute": 43}
